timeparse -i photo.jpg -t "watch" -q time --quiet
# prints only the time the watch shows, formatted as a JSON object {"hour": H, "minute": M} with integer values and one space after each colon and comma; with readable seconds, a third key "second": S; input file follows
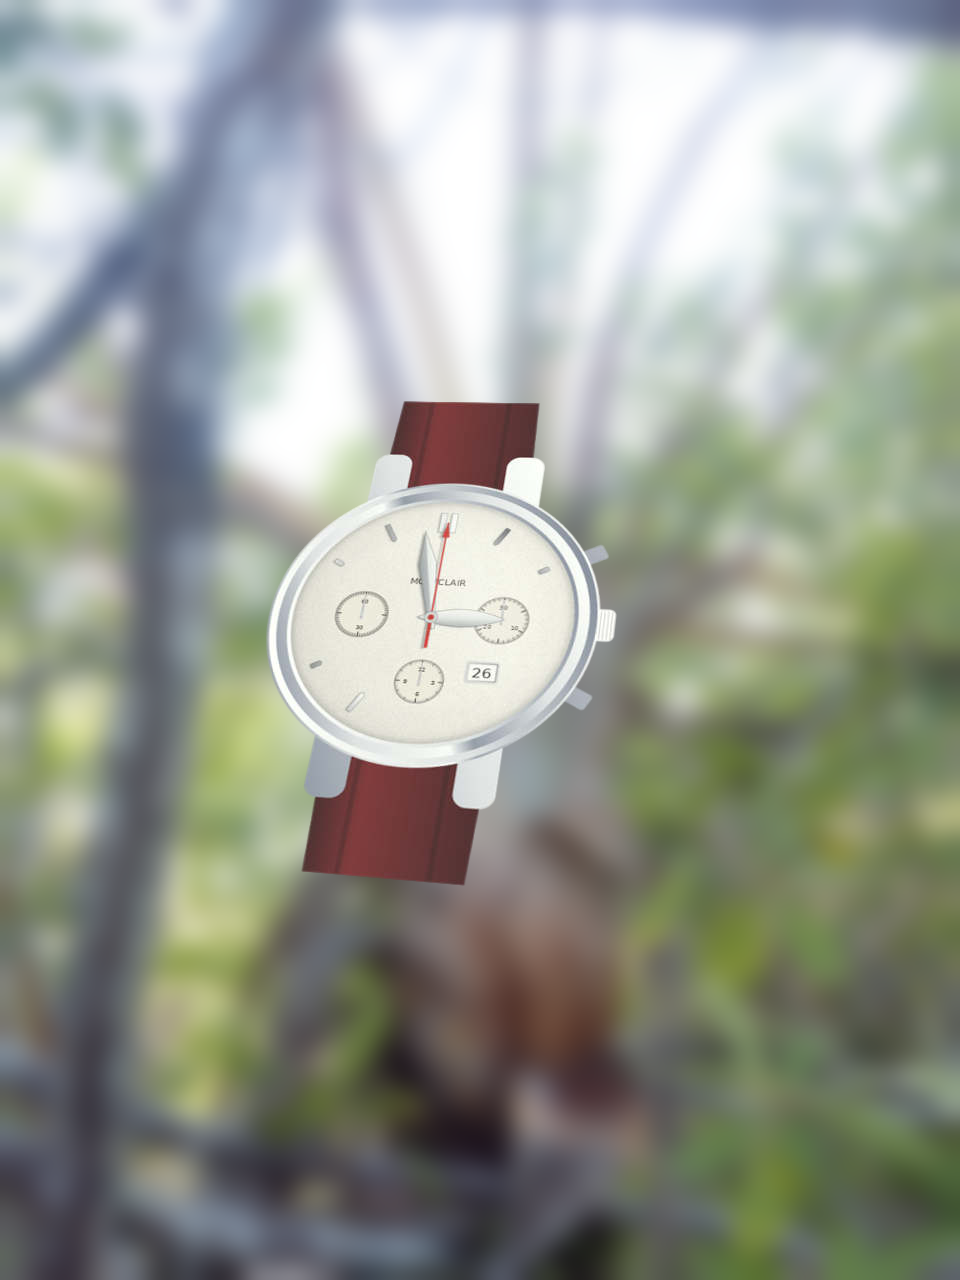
{"hour": 2, "minute": 58}
